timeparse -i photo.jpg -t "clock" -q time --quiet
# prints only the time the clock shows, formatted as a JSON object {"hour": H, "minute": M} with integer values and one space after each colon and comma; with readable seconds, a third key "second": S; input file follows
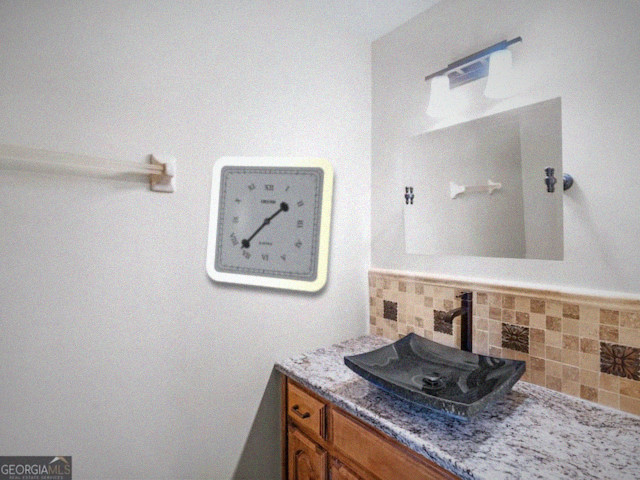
{"hour": 1, "minute": 37}
